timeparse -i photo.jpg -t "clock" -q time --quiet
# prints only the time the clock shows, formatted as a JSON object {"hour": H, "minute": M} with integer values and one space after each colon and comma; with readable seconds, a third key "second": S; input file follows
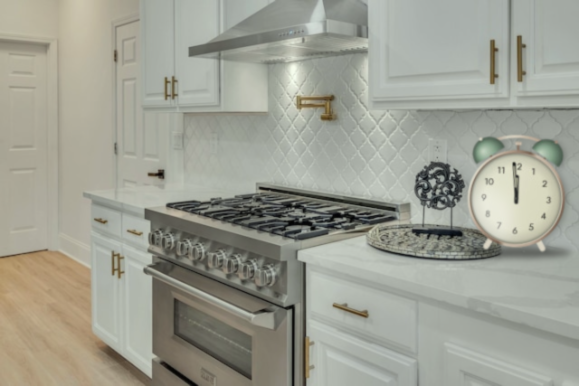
{"hour": 11, "minute": 59}
